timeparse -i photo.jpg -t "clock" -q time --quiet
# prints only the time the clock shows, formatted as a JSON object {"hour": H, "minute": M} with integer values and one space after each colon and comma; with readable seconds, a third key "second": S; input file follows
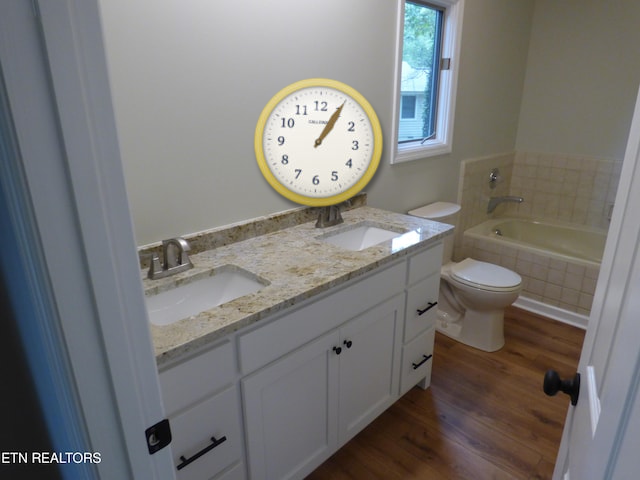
{"hour": 1, "minute": 5}
